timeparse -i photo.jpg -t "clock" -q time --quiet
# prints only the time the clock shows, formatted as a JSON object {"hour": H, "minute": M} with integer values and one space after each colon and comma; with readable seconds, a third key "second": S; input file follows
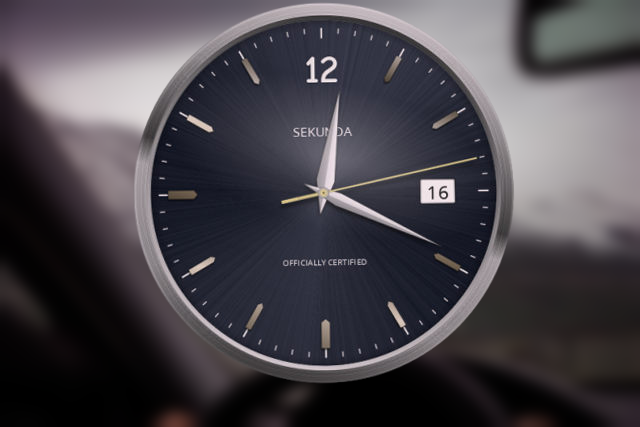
{"hour": 12, "minute": 19, "second": 13}
